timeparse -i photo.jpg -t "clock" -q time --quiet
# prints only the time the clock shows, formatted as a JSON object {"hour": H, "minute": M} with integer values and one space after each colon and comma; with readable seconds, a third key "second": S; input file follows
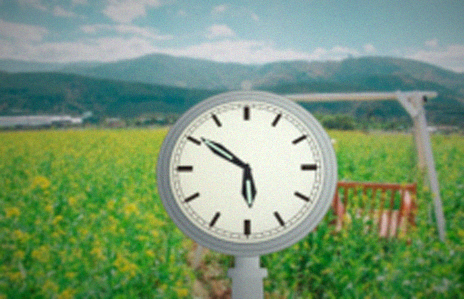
{"hour": 5, "minute": 51}
